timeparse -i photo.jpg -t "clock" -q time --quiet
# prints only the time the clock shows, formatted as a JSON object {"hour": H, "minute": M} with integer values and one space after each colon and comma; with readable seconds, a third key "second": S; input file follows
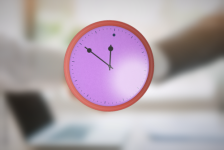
{"hour": 11, "minute": 50}
